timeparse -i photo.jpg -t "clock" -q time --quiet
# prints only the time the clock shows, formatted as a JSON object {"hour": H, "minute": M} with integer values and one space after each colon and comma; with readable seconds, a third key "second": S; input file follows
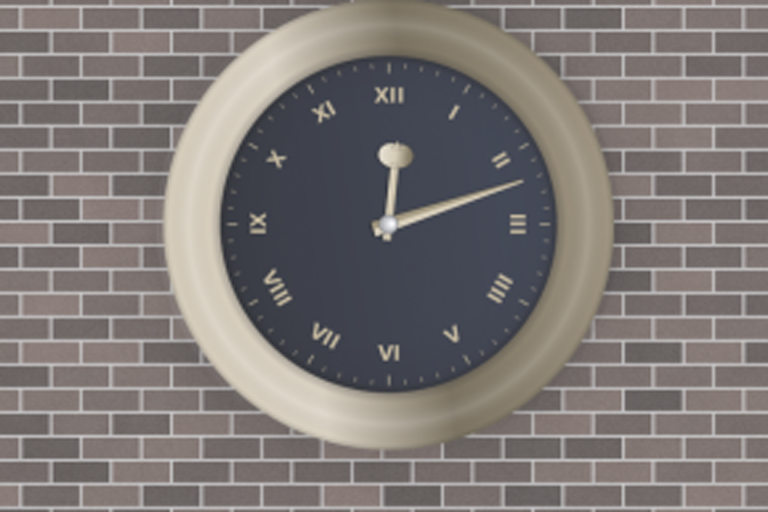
{"hour": 12, "minute": 12}
